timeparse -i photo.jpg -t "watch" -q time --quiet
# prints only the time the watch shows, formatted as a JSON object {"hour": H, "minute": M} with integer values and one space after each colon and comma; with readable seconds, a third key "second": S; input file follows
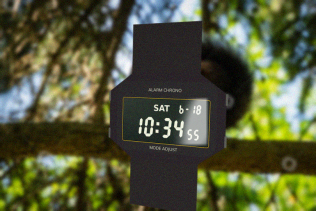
{"hour": 10, "minute": 34, "second": 55}
